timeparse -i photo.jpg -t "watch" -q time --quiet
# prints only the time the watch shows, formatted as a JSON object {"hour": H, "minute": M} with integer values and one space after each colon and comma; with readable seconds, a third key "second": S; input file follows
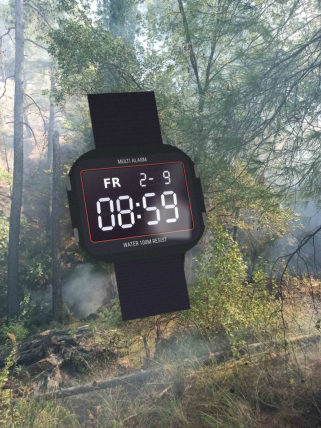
{"hour": 8, "minute": 59}
